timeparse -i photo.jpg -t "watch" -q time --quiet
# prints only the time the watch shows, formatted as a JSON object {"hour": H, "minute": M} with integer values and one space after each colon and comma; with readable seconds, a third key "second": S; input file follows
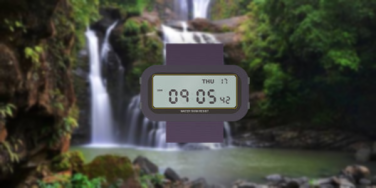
{"hour": 9, "minute": 5, "second": 42}
